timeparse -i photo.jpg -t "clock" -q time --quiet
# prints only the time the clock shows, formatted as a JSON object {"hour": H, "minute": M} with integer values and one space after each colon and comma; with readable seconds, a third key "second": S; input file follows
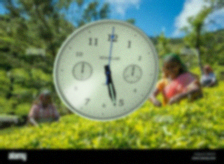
{"hour": 5, "minute": 27}
